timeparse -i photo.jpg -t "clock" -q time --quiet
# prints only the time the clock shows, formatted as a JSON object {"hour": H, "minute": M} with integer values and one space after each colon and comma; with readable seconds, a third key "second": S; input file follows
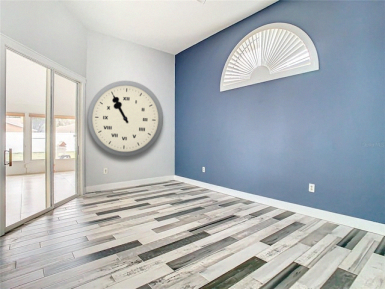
{"hour": 10, "minute": 55}
